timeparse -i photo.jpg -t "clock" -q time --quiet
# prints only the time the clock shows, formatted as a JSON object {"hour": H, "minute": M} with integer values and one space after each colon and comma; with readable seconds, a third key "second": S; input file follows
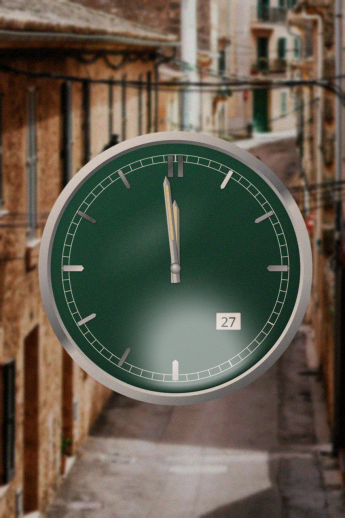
{"hour": 11, "minute": 59}
